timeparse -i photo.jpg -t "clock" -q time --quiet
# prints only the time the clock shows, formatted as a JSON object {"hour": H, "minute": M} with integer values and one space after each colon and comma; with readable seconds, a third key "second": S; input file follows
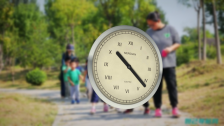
{"hour": 10, "minute": 22}
